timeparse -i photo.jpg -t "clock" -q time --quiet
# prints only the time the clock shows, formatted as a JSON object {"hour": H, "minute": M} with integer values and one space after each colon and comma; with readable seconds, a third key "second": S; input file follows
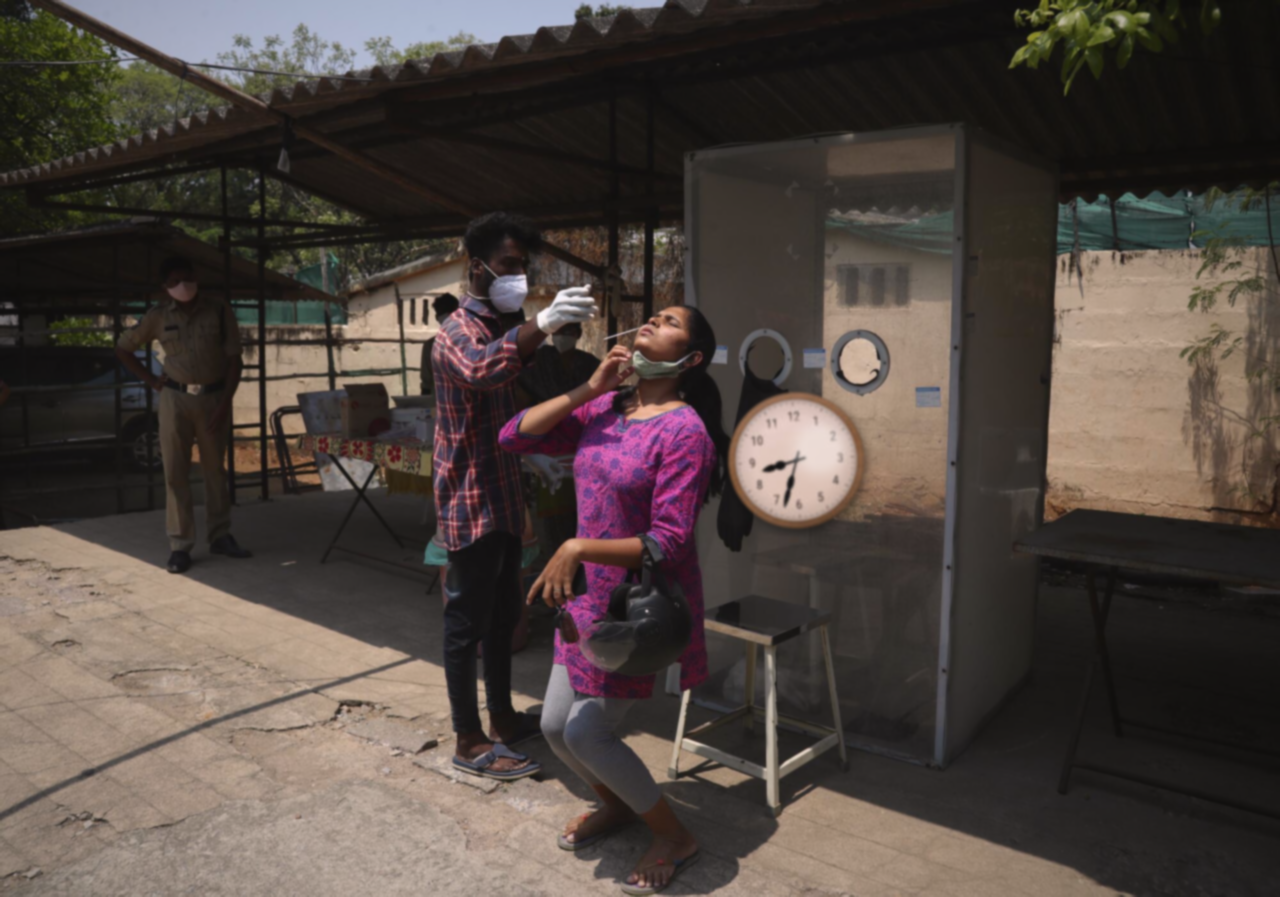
{"hour": 8, "minute": 33}
